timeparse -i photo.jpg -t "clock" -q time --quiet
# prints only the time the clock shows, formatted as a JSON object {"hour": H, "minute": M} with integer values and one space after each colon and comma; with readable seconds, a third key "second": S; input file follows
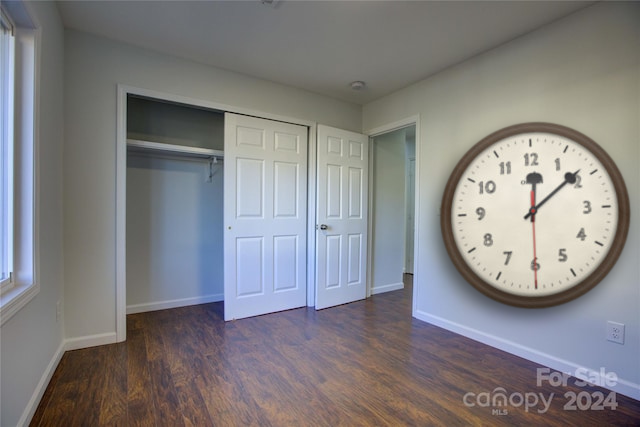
{"hour": 12, "minute": 8, "second": 30}
